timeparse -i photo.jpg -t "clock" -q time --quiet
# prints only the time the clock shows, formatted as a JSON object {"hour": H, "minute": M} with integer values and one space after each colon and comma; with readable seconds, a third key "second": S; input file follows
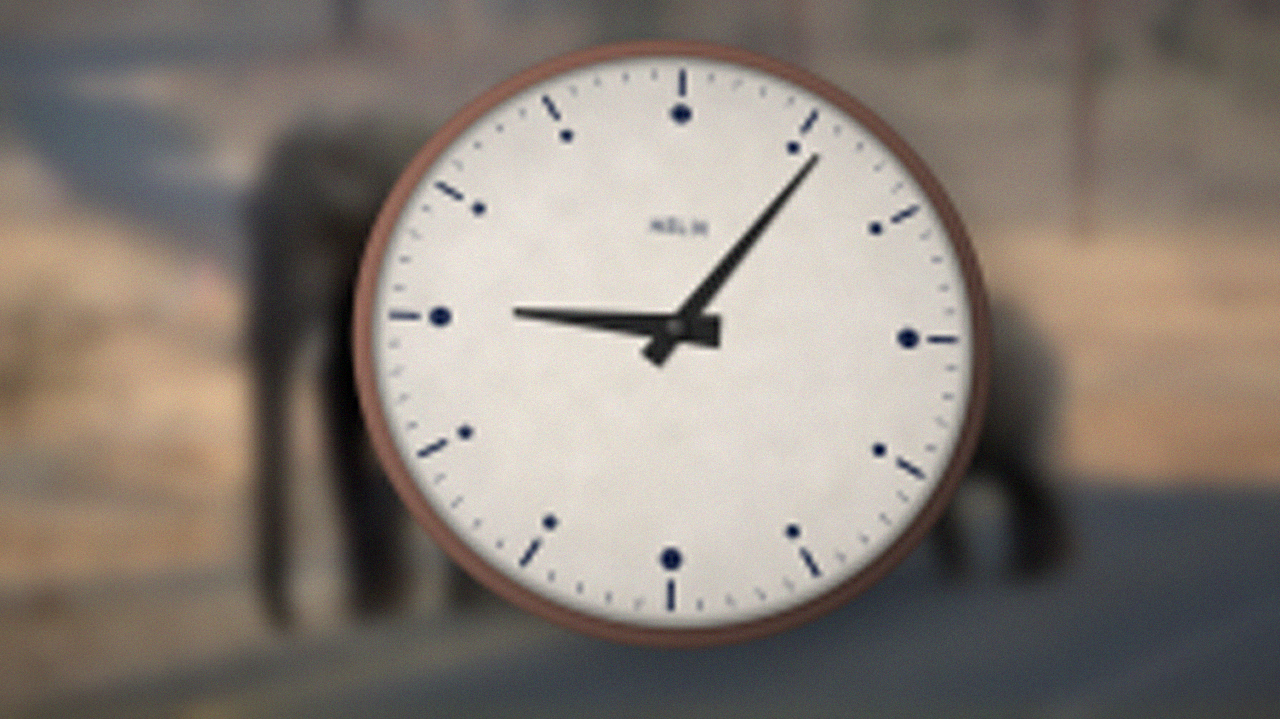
{"hour": 9, "minute": 6}
